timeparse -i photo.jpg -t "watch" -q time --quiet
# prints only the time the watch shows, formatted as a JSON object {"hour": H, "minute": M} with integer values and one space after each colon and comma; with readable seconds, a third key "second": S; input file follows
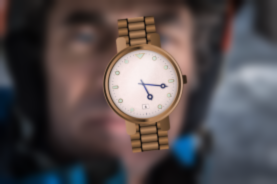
{"hour": 5, "minute": 17}
